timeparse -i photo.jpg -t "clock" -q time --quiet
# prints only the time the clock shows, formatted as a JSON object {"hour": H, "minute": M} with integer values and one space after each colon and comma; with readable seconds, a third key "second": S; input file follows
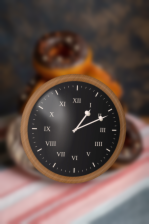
{"hour": 1, "minute": 11}
